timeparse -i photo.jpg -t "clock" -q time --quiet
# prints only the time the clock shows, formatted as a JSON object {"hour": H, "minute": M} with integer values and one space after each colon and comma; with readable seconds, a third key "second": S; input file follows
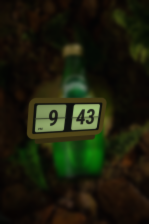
{"hour": 9, "minute": 43}
